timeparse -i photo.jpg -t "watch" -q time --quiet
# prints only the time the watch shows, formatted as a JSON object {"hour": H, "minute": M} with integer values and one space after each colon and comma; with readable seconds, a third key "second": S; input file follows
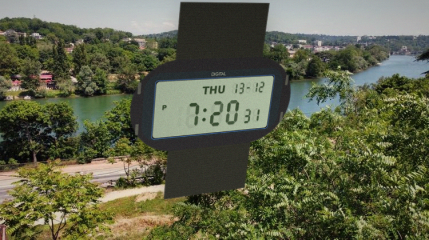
{"hour": 7, "minute": 20, "second": 31}
